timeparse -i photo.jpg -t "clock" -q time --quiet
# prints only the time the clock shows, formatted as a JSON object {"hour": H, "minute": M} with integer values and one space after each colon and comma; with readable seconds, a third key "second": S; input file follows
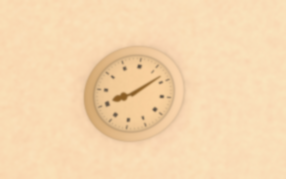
{"hour": 8, "minute": 8}
